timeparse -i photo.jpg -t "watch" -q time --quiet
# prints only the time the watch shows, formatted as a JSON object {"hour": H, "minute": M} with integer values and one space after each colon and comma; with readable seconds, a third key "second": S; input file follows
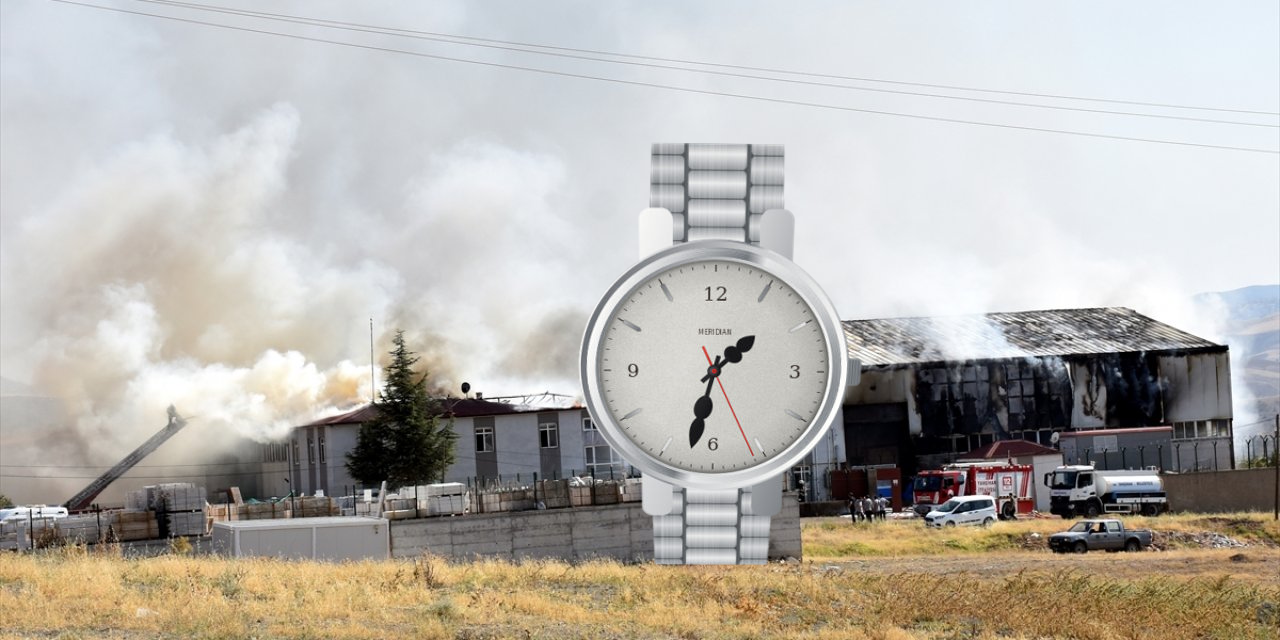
{"hour": 1, "minute": 32, "second": 26}
